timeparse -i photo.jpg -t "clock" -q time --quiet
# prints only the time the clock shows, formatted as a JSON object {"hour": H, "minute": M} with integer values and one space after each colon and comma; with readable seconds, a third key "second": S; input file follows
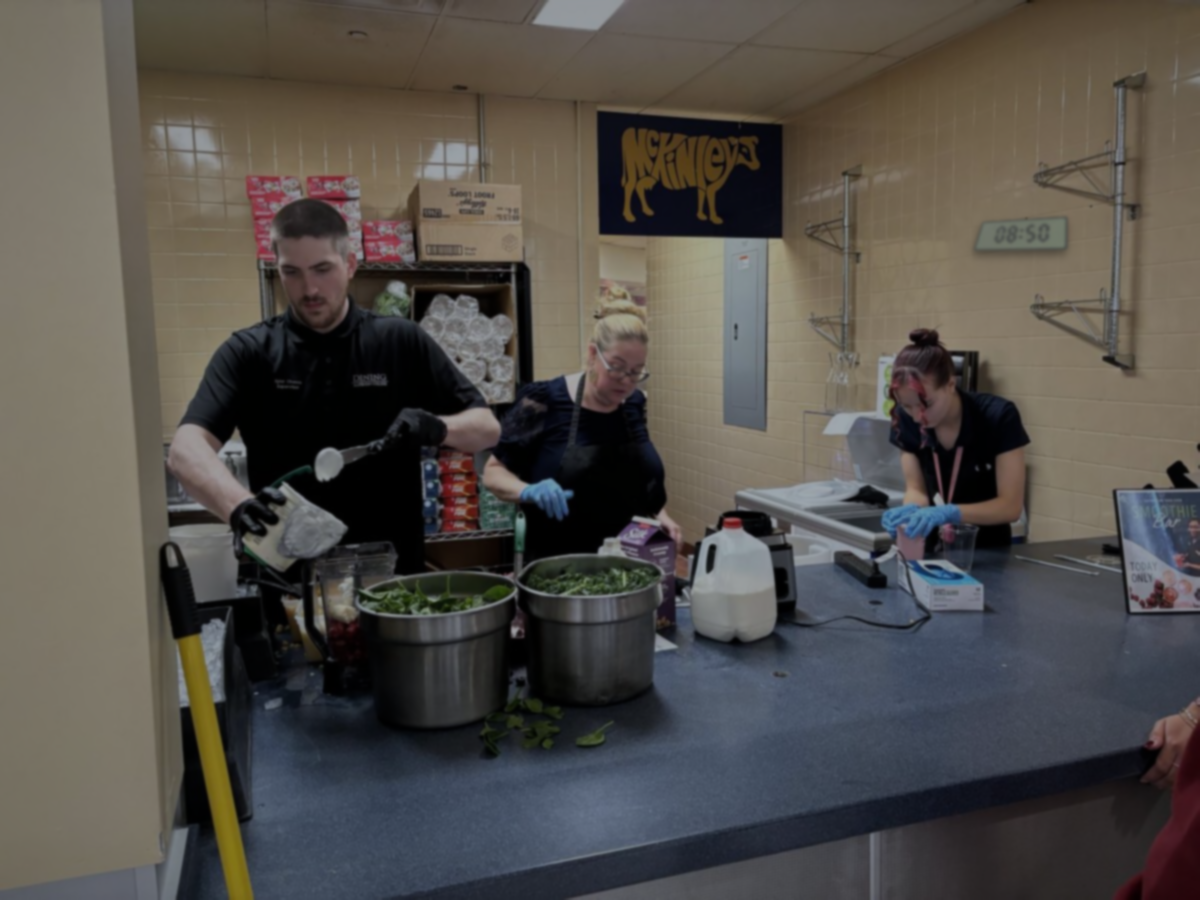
{"hour": 8, "minute": 50}
